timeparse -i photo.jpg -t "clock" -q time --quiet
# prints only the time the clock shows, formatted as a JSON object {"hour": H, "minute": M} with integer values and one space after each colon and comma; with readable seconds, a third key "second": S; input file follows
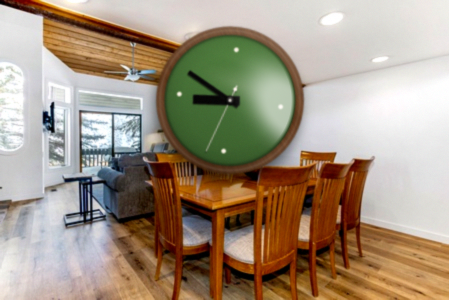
{"hour": 8, "minute": 49, "second": 33}
